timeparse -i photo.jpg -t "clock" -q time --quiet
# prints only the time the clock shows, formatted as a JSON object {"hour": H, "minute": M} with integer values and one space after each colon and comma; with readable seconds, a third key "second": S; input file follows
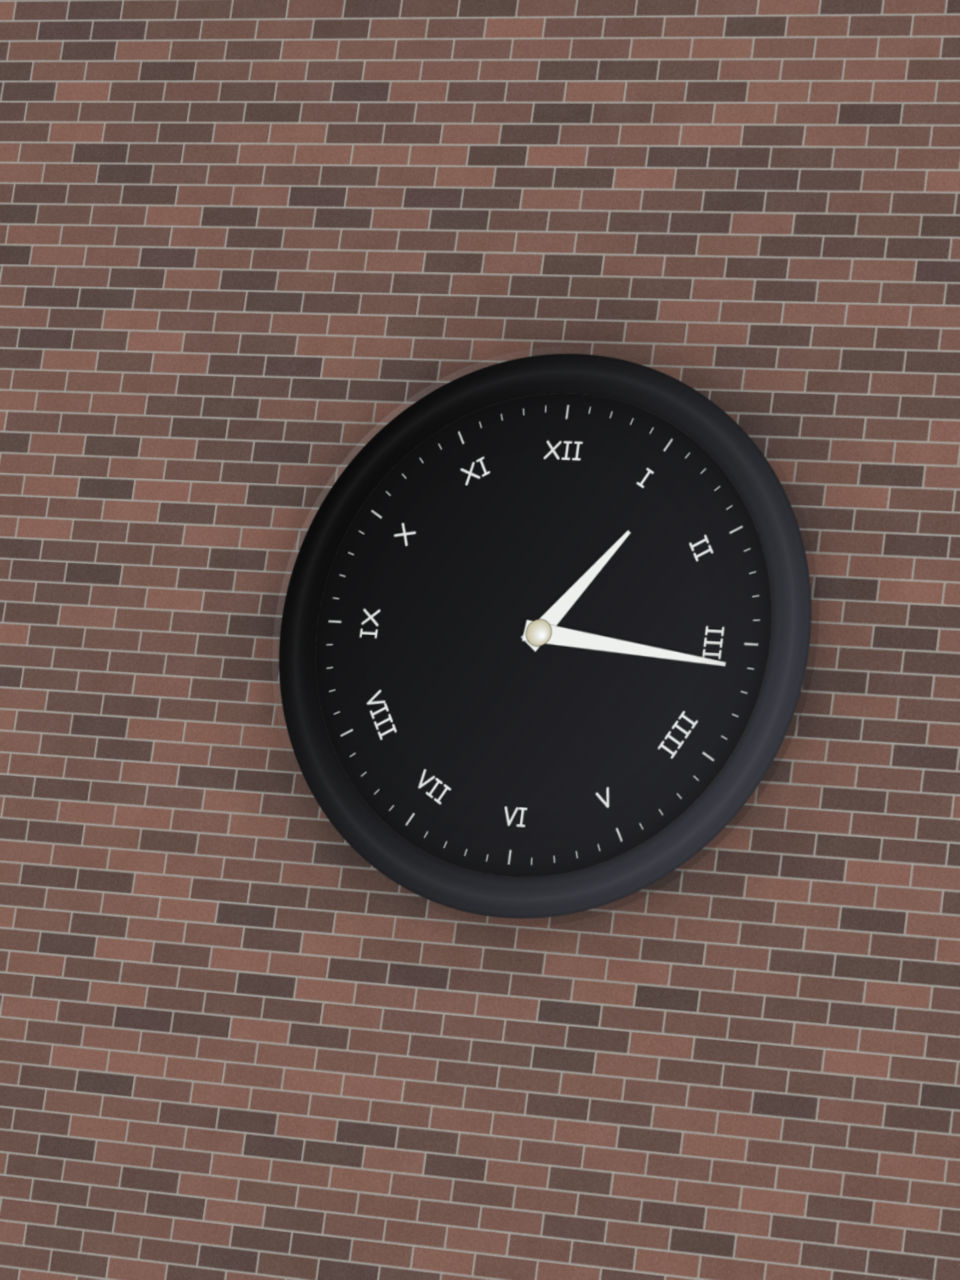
{"hour": 1, "minute": 16}
